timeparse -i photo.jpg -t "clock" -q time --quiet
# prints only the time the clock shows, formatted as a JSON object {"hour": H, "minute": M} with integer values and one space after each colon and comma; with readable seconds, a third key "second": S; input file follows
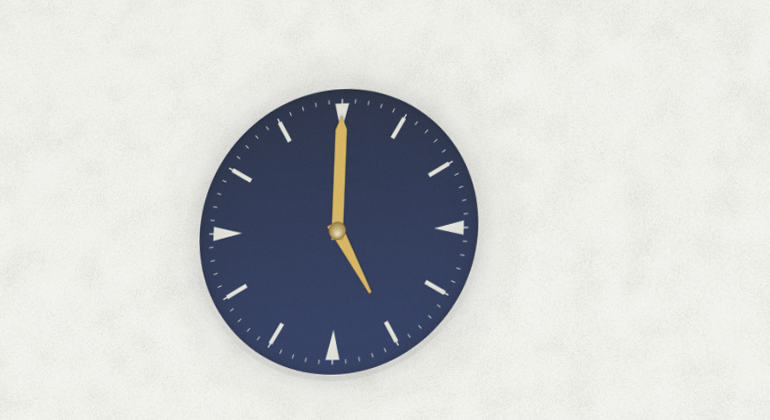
{"hour": 5, "minute": 0}
